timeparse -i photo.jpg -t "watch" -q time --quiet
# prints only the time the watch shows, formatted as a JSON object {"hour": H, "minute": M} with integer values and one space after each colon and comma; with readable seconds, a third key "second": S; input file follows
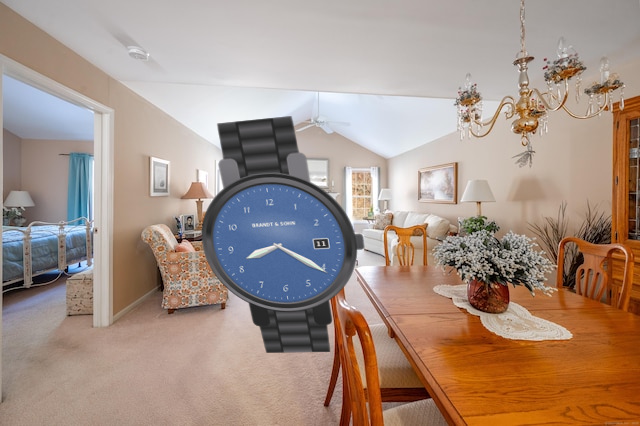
{"hour": 8, "minute": 21}
